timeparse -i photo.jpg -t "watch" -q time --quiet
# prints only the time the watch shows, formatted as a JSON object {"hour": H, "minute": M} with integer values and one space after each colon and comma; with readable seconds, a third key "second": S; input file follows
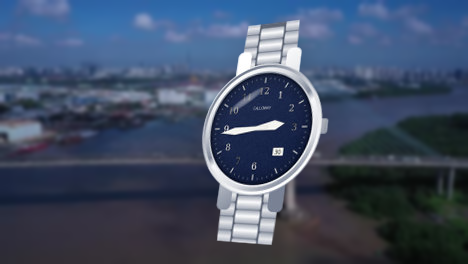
{"hour": 2, "minute": 44}
